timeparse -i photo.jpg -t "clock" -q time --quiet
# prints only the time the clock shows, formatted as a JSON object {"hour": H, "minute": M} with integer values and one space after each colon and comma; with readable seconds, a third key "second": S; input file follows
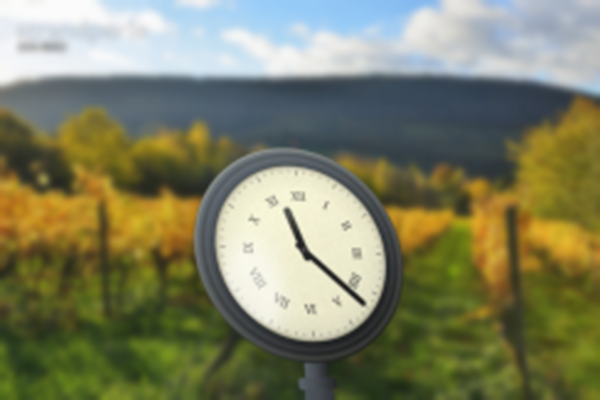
{"hour": 11, "minute": 22}
